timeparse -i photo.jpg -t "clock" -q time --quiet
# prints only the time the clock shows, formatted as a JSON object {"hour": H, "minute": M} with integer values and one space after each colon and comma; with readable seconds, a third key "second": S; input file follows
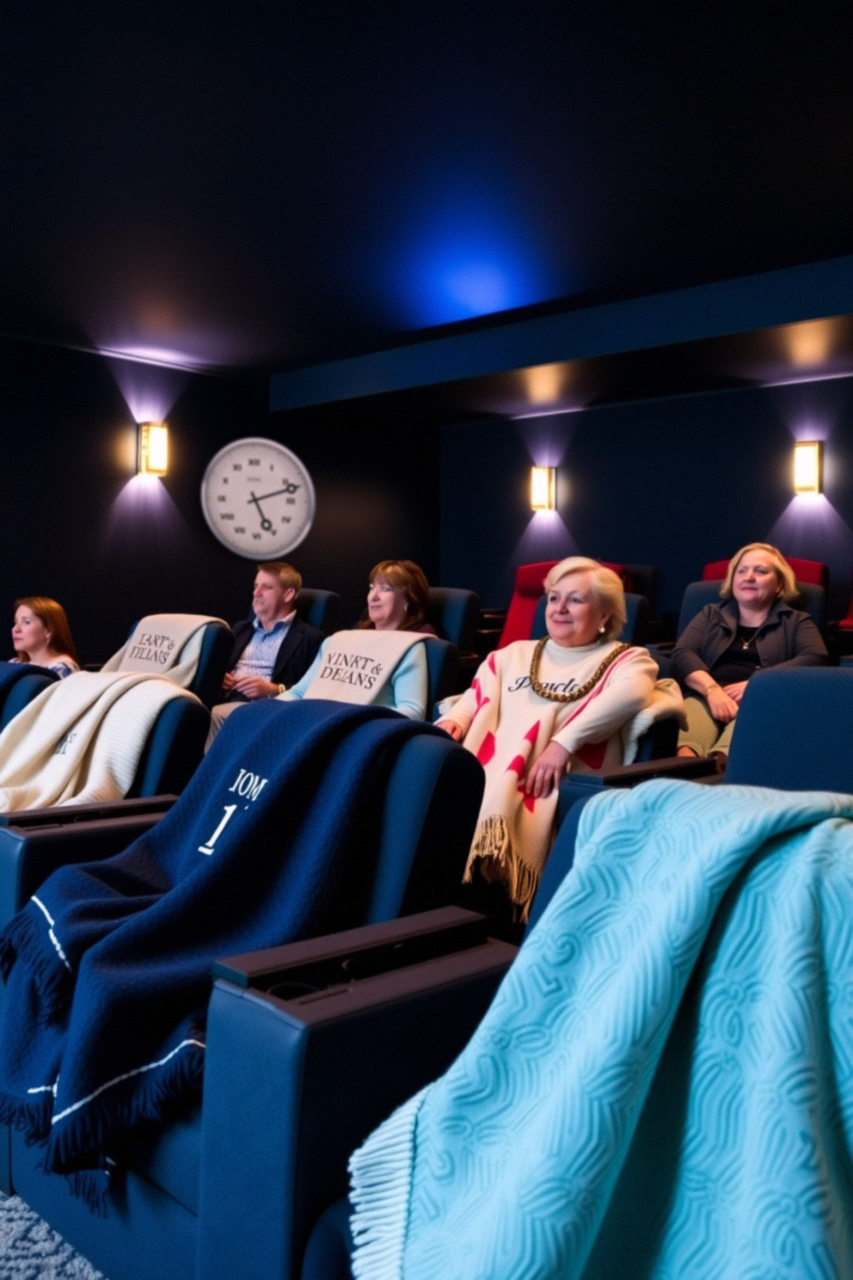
{"hour": 5, "minute": 12}
